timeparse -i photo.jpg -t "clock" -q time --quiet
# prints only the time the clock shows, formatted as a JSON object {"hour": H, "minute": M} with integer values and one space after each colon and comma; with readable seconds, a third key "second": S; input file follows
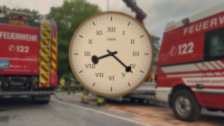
{"hour": 8, "minute": 22}
